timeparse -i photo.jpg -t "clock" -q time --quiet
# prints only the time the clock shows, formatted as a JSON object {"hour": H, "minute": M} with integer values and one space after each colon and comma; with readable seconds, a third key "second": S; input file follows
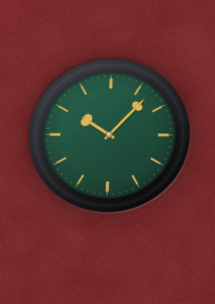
{"hour": 10, "minute": 7}
